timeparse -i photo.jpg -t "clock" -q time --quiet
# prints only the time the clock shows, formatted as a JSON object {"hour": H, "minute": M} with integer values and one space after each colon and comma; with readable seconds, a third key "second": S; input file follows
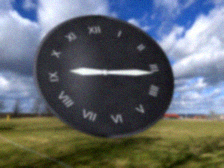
{"hour": 9, "minute": 16}
